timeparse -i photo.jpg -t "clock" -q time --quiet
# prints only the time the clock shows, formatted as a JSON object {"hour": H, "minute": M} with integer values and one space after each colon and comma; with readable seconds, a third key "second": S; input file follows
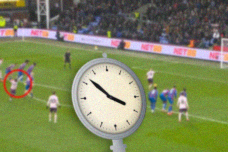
{"hour": 3, "minute": 52}
